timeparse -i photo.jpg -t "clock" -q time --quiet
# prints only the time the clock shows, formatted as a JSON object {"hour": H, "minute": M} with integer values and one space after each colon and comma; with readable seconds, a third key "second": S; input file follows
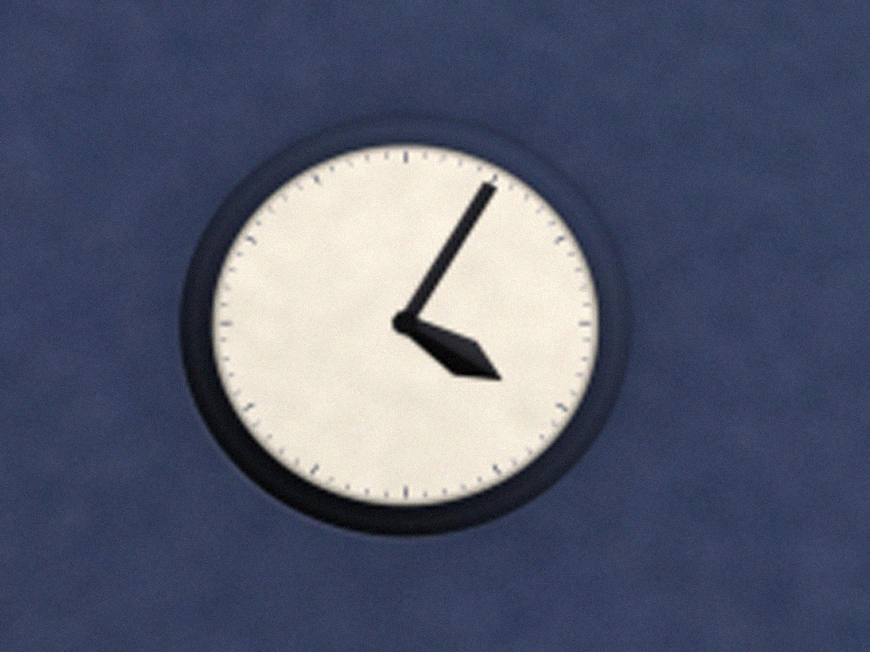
{"hour": 4, "minute": 5}
